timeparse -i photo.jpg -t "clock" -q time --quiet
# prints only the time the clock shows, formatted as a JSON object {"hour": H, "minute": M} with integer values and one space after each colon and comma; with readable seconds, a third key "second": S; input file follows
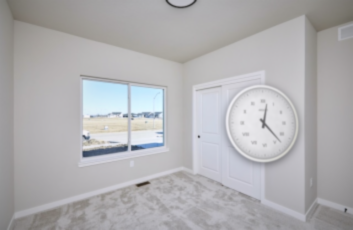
{"hour": 12, "minute": 23}
